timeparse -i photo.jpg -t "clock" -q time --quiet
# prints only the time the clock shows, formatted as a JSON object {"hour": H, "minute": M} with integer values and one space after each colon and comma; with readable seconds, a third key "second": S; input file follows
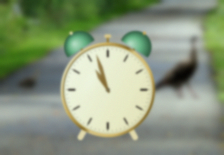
{"hour": 10, "minute": 57}
